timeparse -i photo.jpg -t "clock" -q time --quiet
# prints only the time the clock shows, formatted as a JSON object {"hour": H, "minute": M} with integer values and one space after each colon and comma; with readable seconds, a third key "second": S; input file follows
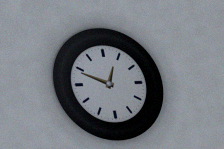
{"hour": 12, "minute": 49}
